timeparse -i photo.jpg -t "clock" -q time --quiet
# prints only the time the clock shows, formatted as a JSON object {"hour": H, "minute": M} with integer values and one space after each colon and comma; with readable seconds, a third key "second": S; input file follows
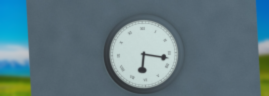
{"hour": 6, "minute": 17}
